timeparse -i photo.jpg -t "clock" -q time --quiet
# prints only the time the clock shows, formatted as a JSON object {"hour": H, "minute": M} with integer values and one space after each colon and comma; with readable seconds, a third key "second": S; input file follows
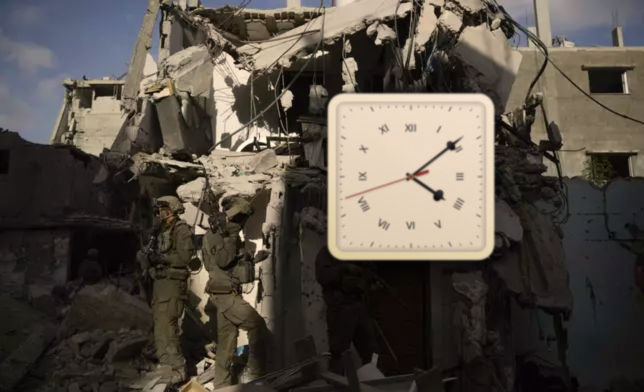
{"hour": 4, "minute": 8, "second": 42}
